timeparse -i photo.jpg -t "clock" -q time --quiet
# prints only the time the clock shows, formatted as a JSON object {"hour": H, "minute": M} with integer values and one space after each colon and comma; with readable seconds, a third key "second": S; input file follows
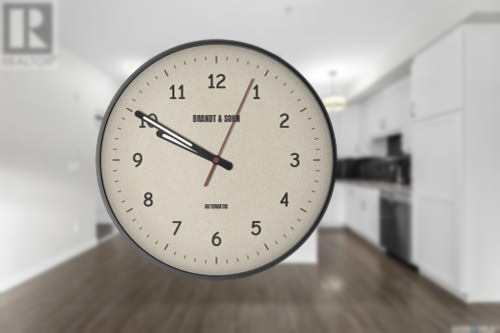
{"hour": 9, "minute": 50, "second": 4}
